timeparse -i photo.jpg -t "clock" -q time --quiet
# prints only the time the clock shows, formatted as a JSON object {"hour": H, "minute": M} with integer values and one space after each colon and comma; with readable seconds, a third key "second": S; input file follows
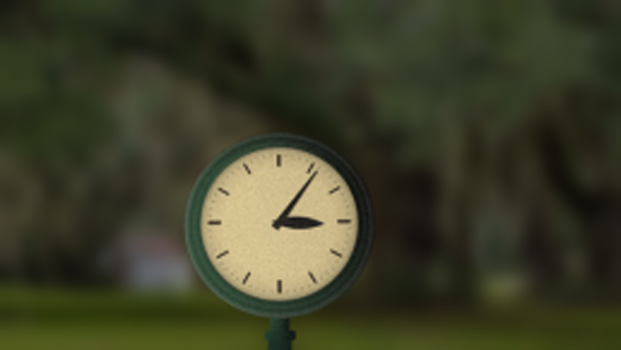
{"hour": 3, "minute": 6}
